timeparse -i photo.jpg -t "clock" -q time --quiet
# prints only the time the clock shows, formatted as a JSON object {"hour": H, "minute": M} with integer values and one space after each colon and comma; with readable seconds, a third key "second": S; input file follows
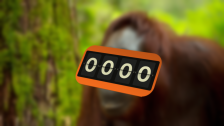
{"hour": 0, "minute": 0}
